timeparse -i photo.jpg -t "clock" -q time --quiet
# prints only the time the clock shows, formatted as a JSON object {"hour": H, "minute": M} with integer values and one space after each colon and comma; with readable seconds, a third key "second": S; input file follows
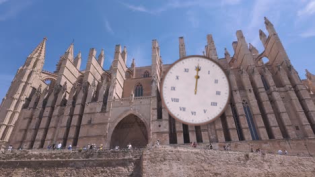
{"hour": 12, "minute": 0}
